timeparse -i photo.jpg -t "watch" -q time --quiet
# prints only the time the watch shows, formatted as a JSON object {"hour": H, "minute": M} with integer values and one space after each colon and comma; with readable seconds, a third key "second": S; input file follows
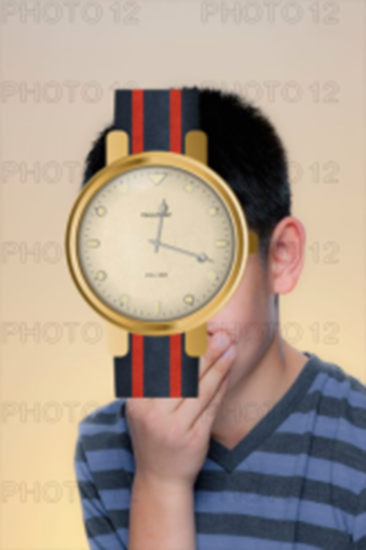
{"hour": 12, "minute": 18}
